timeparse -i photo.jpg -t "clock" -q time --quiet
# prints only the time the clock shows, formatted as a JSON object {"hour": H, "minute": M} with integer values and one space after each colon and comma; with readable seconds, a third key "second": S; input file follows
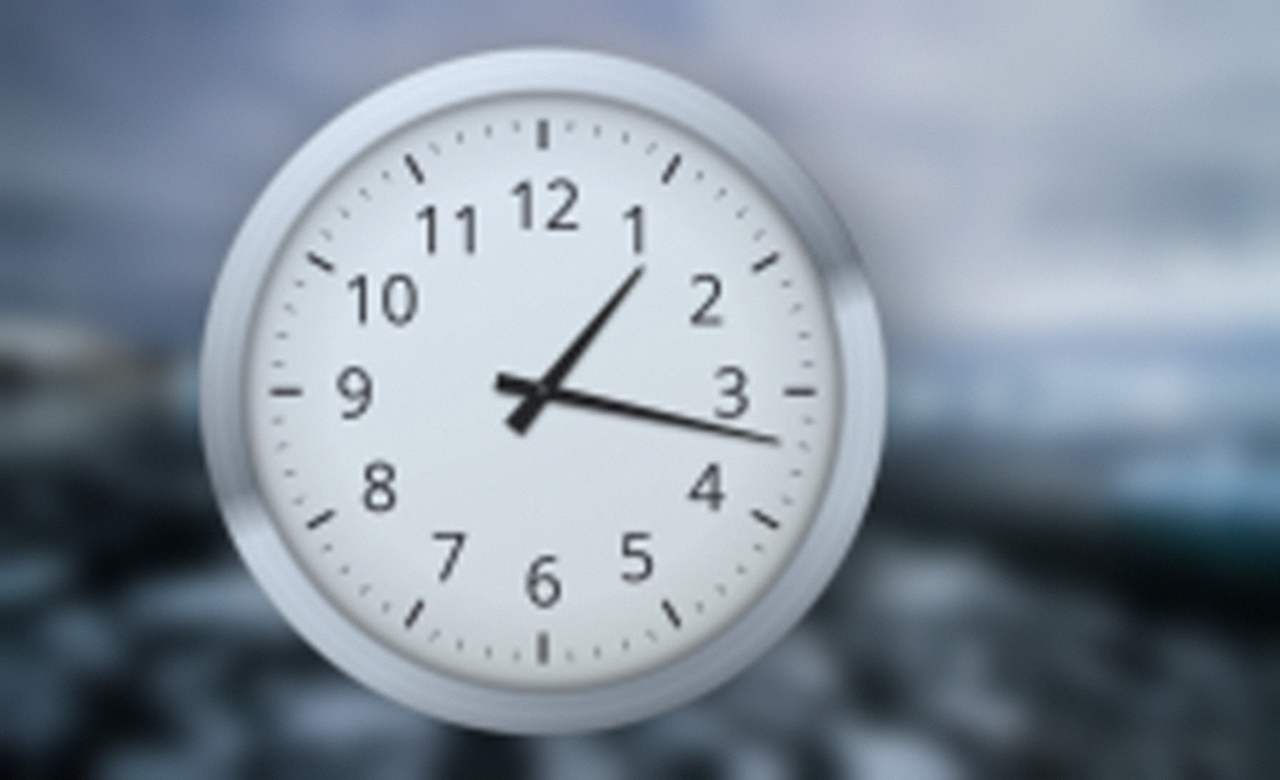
{"hour": 1, "minute": 17}
